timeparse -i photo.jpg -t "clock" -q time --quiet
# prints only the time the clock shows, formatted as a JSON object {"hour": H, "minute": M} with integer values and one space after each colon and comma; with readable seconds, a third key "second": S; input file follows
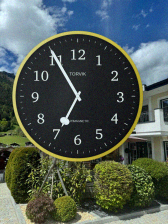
{"hour": 6, "minute": 55}
